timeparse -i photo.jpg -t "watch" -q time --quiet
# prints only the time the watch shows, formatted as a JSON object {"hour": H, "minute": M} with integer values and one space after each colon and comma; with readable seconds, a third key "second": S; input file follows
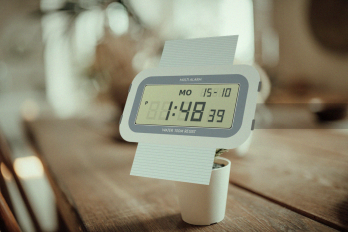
{"hour": 1, "minute": 48, "second": 39}
